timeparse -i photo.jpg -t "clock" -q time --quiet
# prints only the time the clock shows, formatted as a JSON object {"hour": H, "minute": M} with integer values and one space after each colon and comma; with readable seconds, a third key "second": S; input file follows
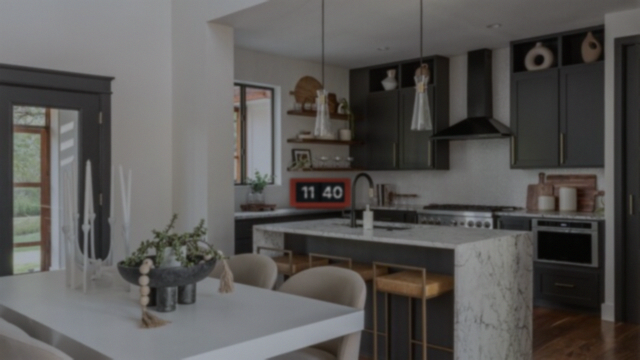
{"hour": 11, "minute": 40}
